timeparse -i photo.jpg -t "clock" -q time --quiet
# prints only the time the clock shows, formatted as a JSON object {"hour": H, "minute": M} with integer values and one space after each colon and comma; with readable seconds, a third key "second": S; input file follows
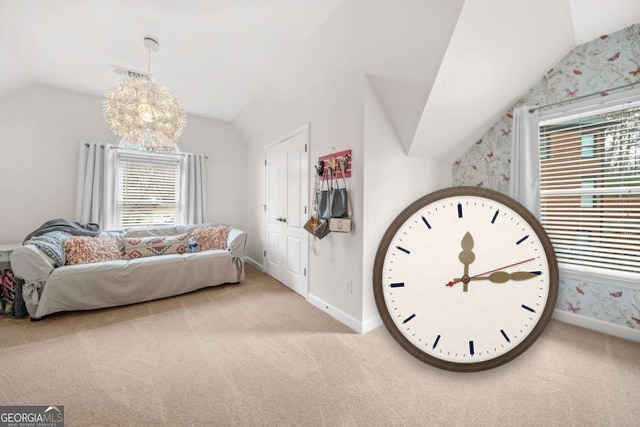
{"hour": 12, "minute": 15, "second": 13}
